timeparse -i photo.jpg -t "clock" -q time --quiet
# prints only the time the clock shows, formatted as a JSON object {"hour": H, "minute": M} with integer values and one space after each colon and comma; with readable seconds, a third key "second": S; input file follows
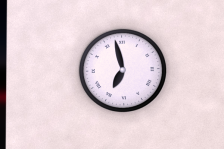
{"hour": 6, "minute": 58}
